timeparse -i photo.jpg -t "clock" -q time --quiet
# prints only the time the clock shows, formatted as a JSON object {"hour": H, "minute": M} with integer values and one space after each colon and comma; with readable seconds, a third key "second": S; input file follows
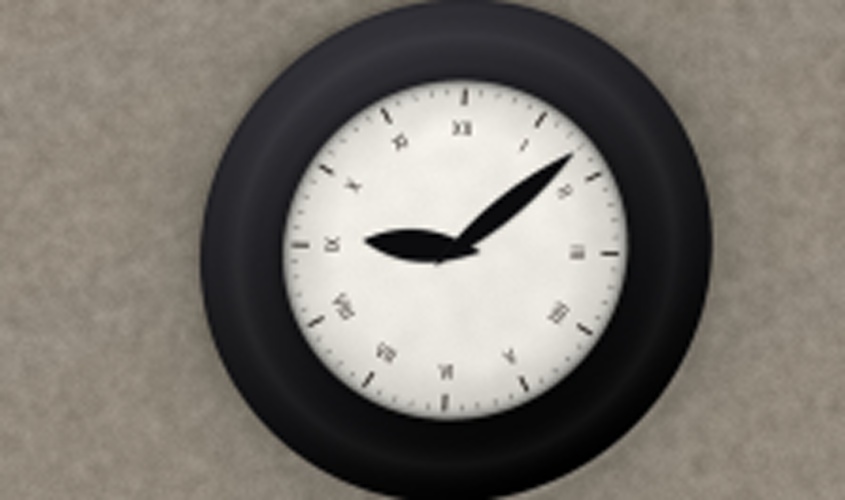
{"hour": 9, "minute": 8}
